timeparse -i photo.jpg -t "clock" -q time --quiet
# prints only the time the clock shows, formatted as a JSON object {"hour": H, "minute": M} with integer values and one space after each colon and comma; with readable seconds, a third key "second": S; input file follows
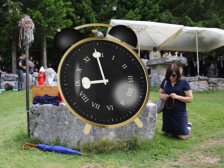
{"hour": 8, "minute": 59}
